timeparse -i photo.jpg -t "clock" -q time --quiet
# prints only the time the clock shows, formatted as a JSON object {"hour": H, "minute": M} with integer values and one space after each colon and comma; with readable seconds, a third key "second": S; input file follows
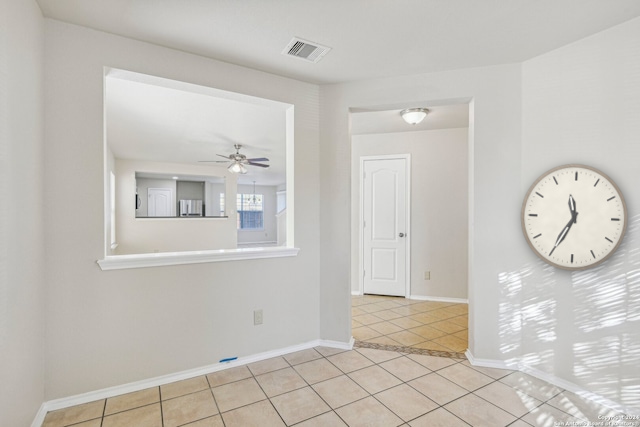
{"hour": 11, "minute": 35}
